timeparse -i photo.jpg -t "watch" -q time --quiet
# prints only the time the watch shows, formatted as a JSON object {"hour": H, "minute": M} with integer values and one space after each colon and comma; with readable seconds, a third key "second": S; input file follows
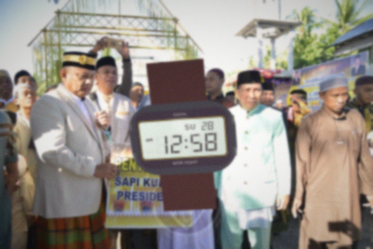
{"hour": 12, "minute": 58}
